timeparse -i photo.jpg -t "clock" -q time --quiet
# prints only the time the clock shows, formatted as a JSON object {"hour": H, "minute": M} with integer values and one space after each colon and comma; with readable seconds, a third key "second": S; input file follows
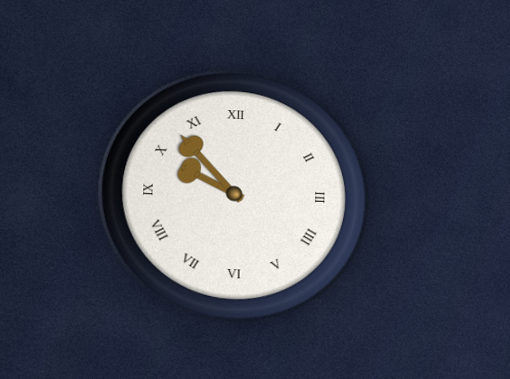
{"hour": 9, "minute": 53}
